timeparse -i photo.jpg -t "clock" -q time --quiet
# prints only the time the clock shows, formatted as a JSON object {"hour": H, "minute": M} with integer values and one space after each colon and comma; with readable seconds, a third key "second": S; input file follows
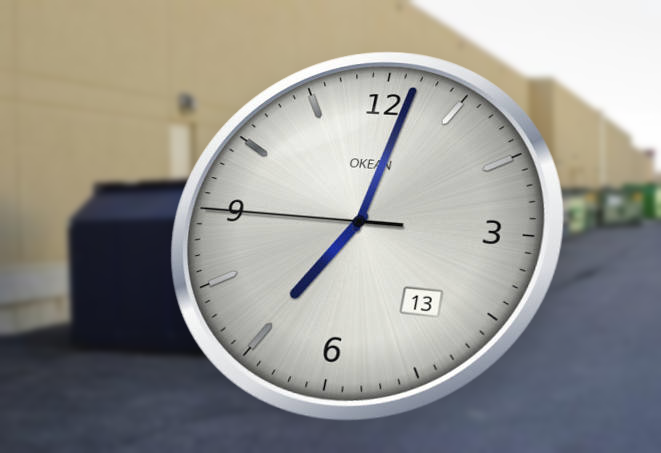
{"hour": 7, "minute": 1, "second": 45}
